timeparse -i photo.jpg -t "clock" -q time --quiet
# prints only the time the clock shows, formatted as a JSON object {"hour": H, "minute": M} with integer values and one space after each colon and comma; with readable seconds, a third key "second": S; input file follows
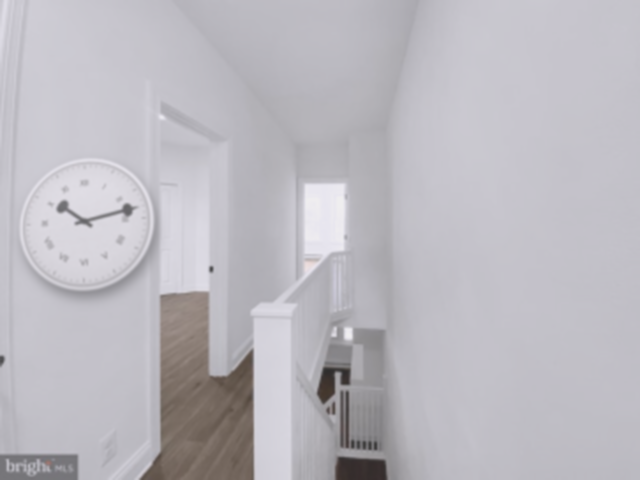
{"hour": 10, "minute": 13}
